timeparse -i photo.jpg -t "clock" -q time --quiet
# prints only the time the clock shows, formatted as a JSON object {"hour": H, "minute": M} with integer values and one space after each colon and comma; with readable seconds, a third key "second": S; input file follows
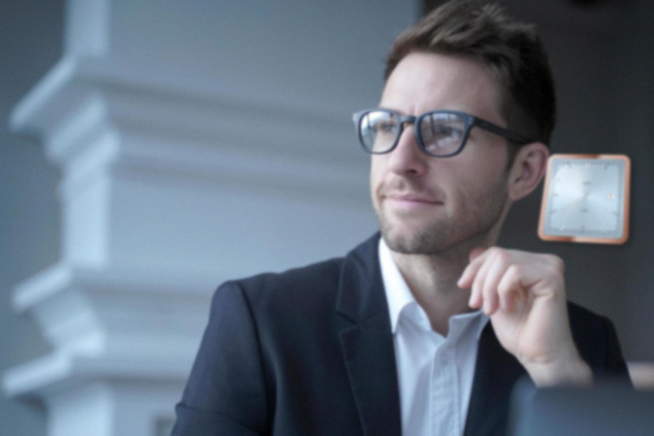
{"hour": 7, "minute": 39}
